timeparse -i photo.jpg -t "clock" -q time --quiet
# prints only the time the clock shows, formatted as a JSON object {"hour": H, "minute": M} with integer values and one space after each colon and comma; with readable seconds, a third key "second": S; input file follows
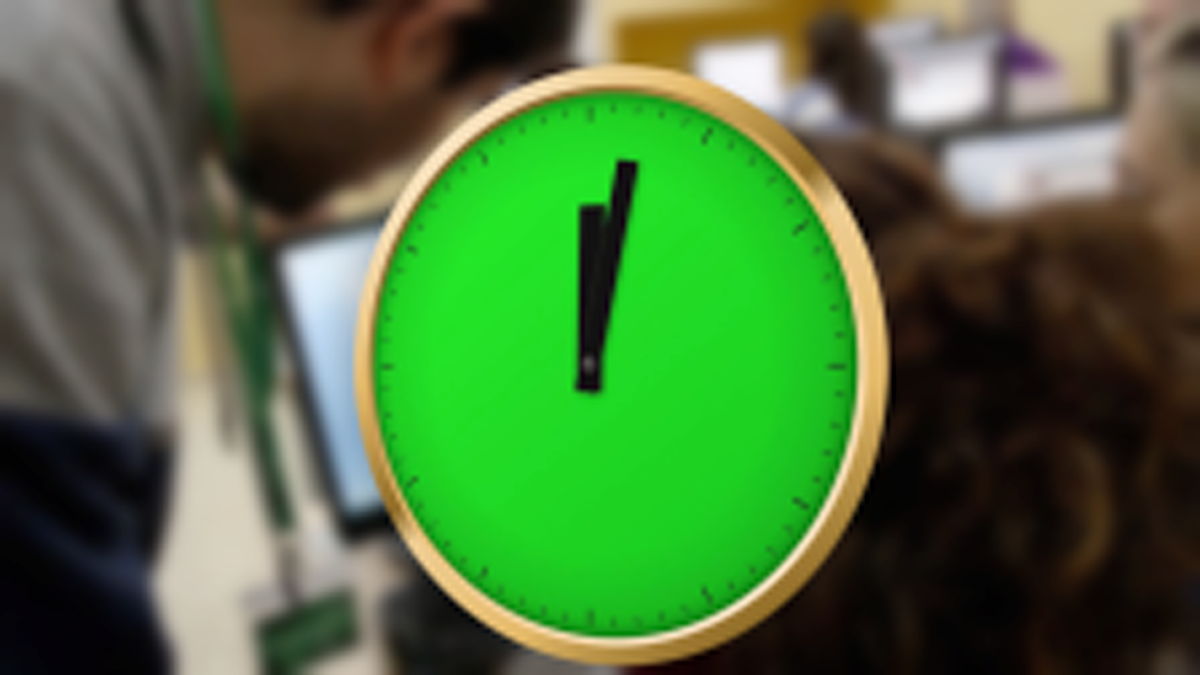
{"hour": 12, "minute": 2}
